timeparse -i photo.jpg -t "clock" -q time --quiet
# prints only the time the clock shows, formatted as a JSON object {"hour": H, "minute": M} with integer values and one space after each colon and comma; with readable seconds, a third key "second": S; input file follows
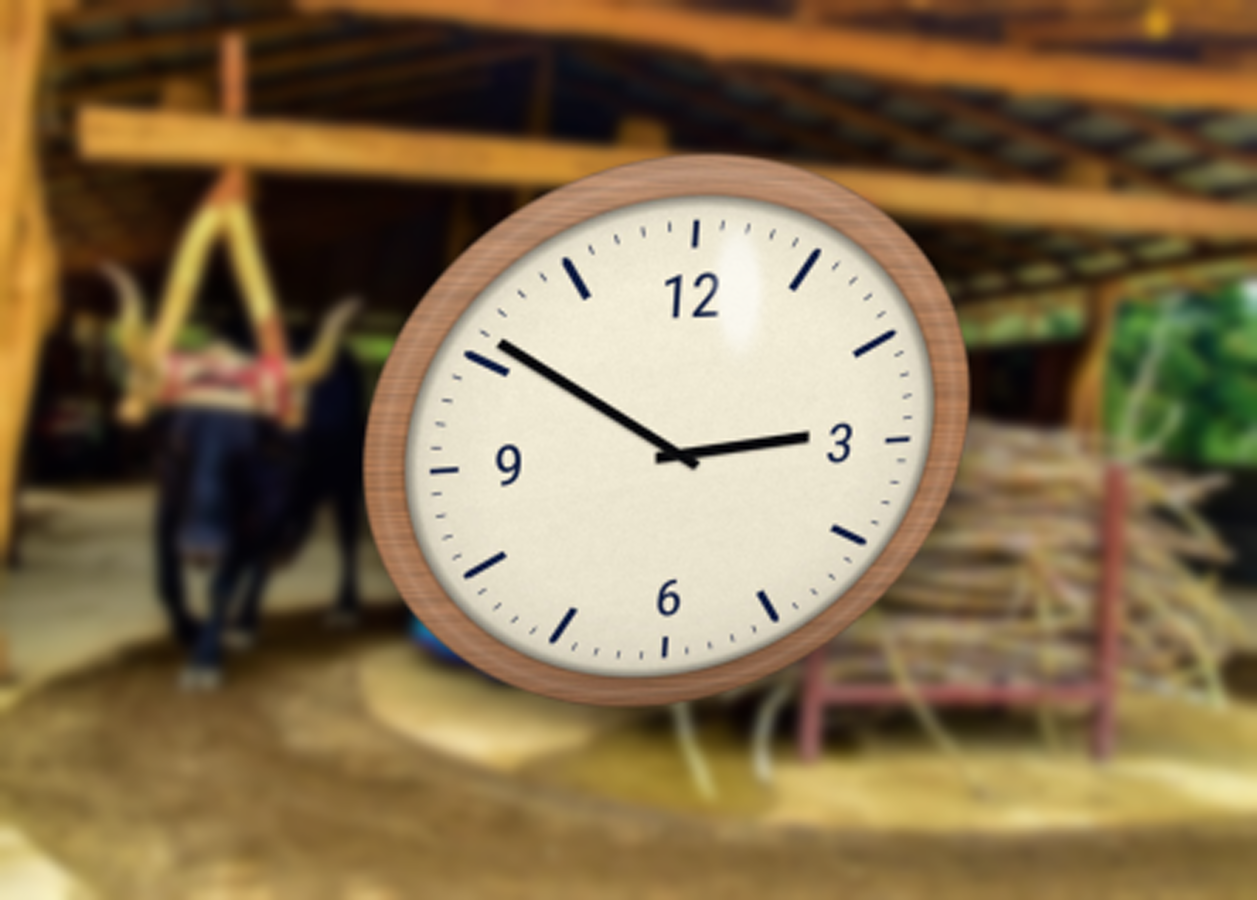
{"hour": 2, "minute": 51}
